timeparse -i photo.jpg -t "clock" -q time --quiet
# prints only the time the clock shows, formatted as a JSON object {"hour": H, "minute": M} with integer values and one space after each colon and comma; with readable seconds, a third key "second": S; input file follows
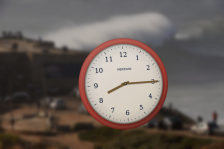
{"hour": 8, "minute": 15}
